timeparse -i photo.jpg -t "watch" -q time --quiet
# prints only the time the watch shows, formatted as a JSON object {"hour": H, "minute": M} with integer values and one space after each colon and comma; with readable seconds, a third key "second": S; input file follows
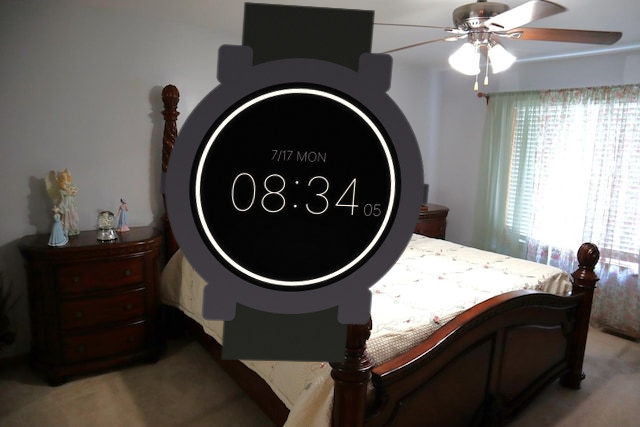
{"hour": 8, "minute": 34, "second": 5}
